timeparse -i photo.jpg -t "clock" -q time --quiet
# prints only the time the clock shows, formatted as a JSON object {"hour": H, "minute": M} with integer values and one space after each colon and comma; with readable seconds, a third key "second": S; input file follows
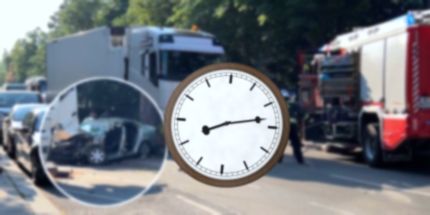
{"hour": 8, "minute": 13}
